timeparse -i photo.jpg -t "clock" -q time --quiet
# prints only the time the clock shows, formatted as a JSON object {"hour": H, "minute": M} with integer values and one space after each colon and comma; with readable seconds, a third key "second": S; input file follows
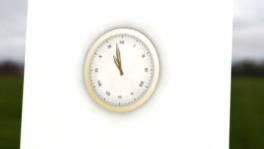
{"hour": 10, "minute": 58}
